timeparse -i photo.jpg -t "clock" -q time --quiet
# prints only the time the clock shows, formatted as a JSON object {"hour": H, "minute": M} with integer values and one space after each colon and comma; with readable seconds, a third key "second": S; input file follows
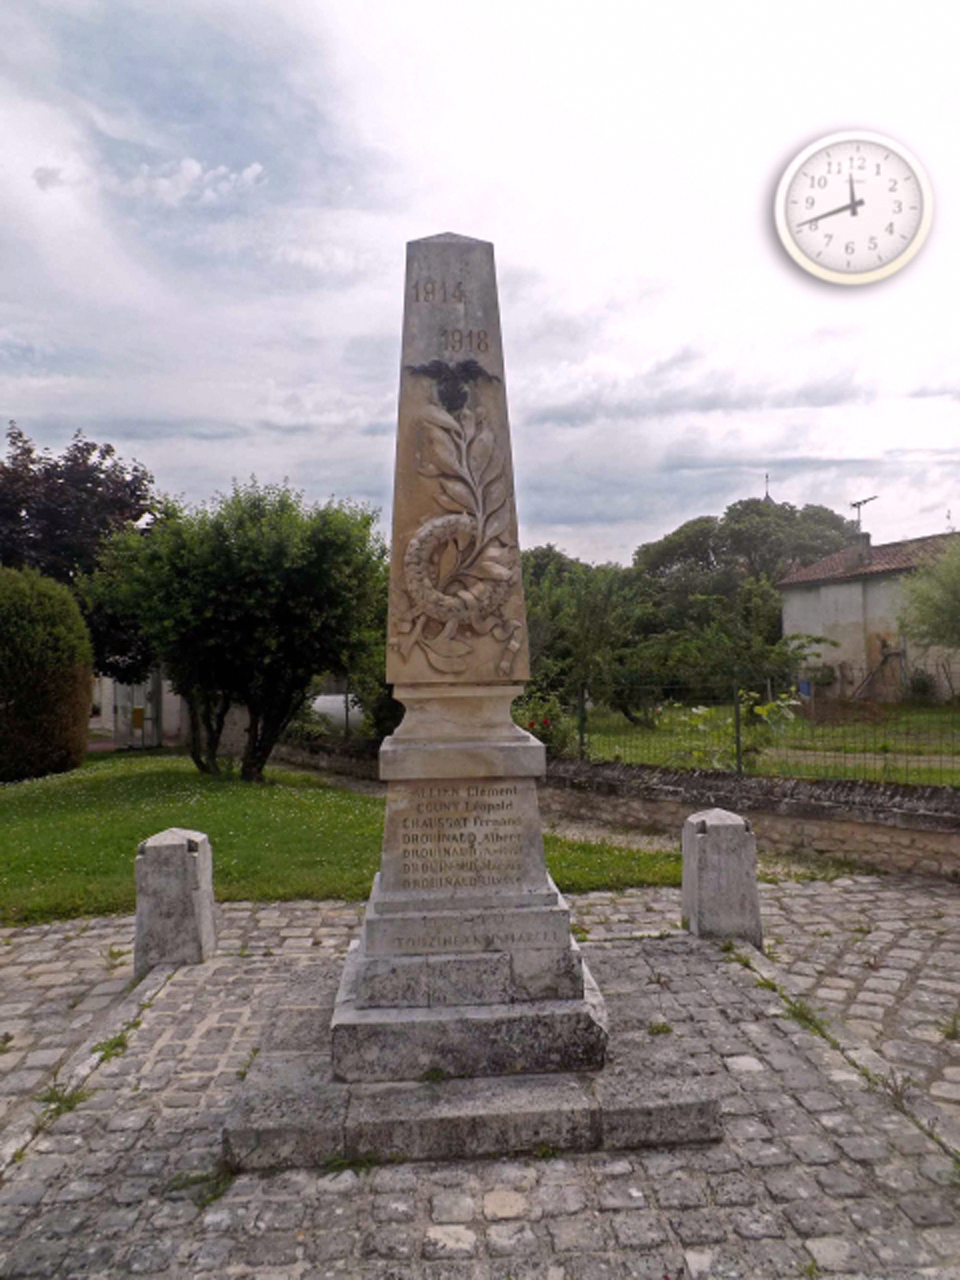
{"hour": 11, "minute": 41}
